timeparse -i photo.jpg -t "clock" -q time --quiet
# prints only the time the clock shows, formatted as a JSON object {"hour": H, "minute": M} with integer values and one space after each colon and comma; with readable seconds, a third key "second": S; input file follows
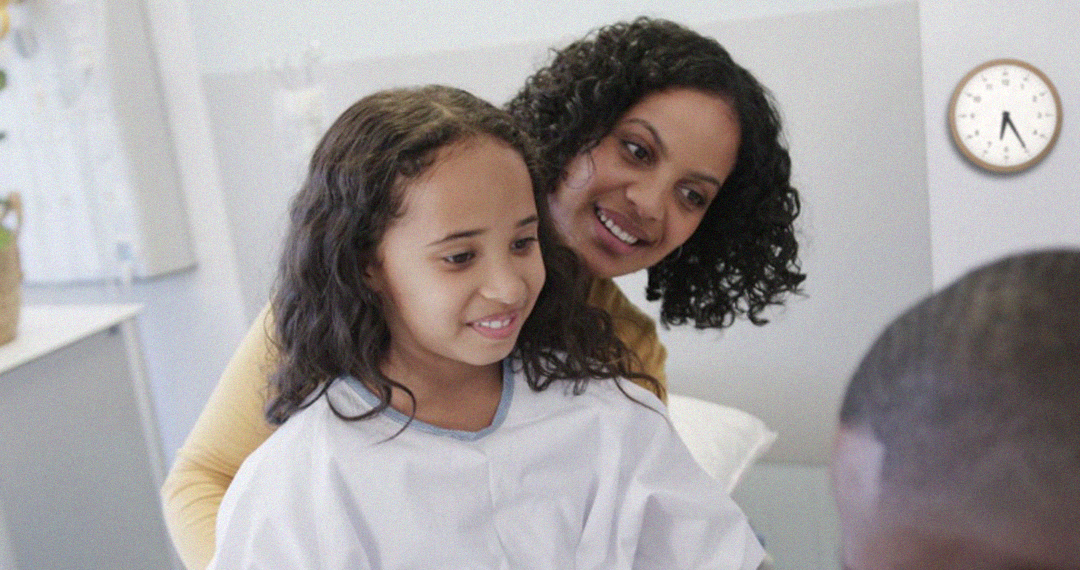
{"hour": 6, "minute": 25}
